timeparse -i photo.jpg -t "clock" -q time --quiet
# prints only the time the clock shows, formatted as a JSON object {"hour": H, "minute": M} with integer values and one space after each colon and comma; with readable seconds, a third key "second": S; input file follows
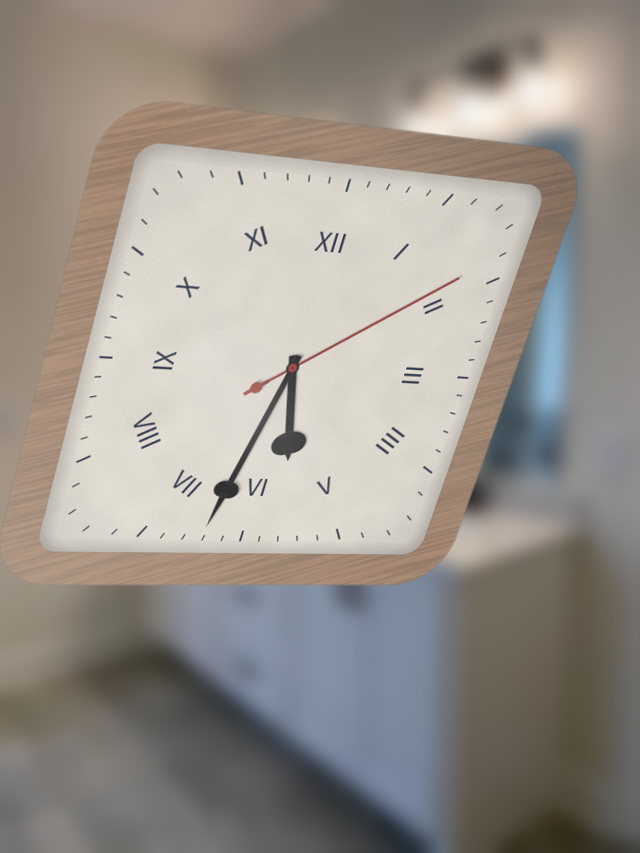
{"hour": 5, "minute": 32, "second": 9}
